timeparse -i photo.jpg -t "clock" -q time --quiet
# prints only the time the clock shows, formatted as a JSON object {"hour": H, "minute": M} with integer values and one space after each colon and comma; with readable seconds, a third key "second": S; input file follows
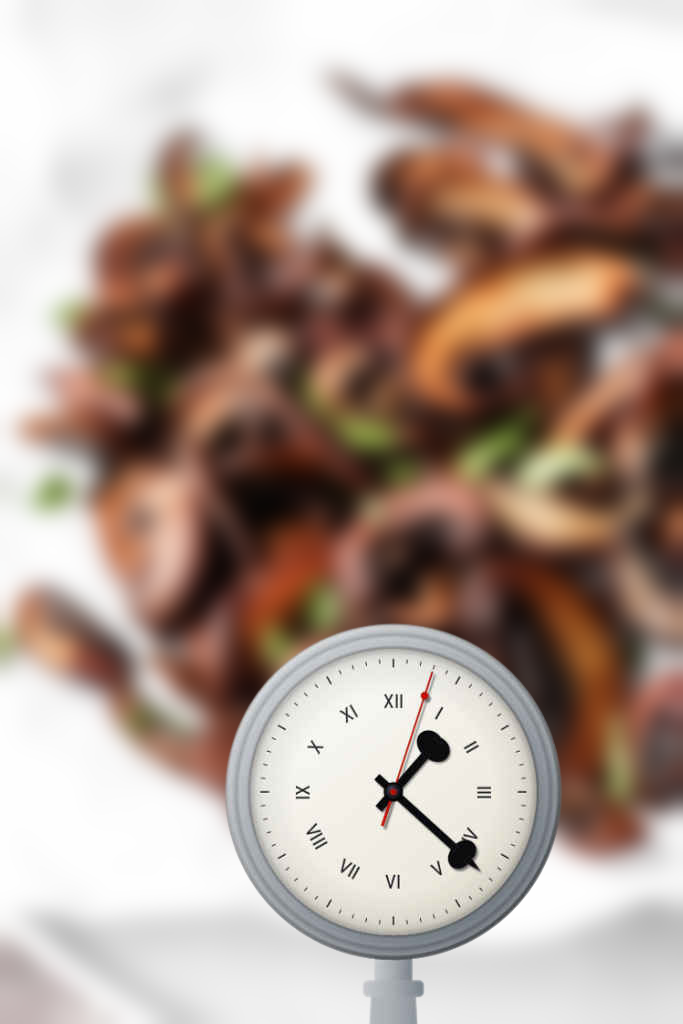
{"hour": 1, "minute": 22, "second": 3}
